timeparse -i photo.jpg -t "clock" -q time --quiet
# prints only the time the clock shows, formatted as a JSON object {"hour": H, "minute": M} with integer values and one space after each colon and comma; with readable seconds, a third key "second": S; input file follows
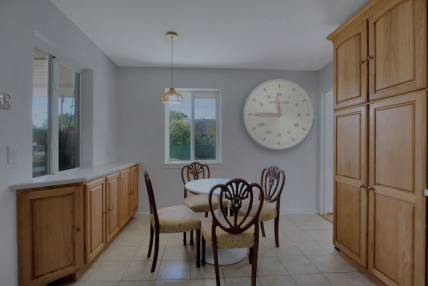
{"hour": 11, "minute": 45}
